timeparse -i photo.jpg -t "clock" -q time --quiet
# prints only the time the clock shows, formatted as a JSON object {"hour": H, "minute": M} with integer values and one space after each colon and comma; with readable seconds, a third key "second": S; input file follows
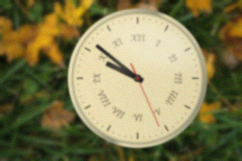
{"hour": 9, "minute": 51, "second": 26}
